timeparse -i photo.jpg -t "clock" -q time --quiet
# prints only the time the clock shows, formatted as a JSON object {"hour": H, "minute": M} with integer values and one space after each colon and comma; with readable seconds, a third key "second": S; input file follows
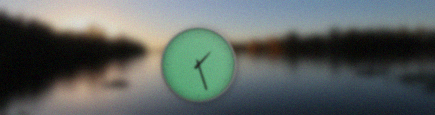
{"hour": 1, "minute": 27}
